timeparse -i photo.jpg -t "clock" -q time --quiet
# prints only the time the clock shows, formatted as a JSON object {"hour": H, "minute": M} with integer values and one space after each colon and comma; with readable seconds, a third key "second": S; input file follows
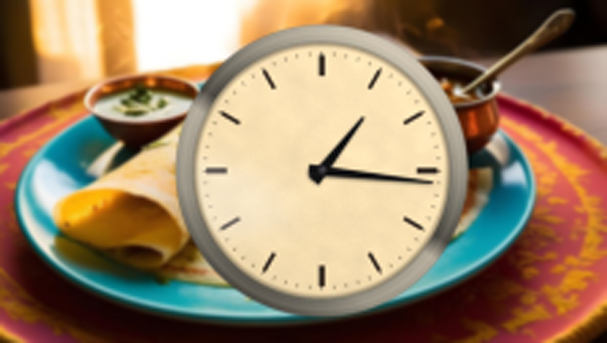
{"hour": 1, "minute": 16}
